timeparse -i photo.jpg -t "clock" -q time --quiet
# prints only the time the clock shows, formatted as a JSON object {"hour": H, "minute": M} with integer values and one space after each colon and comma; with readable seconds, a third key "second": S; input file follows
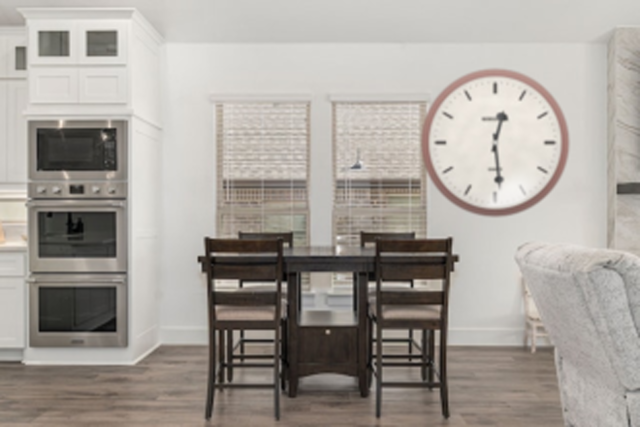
{"hour": 12, "minute": 29}
